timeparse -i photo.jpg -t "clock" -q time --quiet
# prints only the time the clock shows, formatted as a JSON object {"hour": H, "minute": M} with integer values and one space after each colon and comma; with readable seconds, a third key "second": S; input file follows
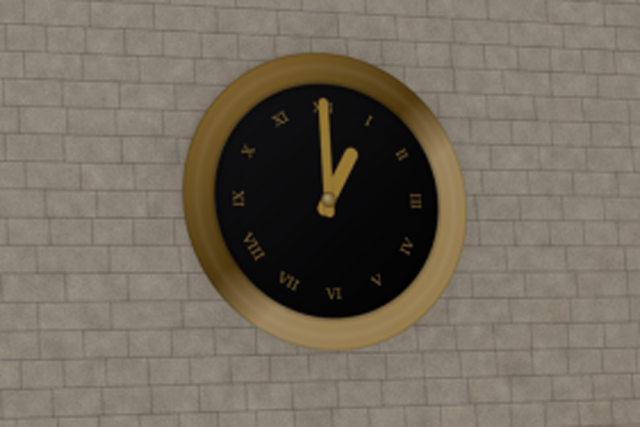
{"hour": 1, "minute": 0}
